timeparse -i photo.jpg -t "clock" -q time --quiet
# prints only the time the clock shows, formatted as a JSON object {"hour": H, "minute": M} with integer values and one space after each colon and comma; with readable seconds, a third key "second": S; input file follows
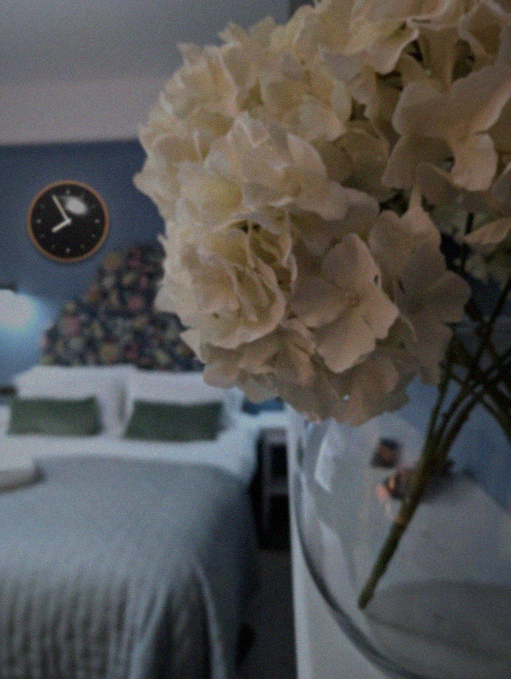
{"hour": 7, "minute": 55}
